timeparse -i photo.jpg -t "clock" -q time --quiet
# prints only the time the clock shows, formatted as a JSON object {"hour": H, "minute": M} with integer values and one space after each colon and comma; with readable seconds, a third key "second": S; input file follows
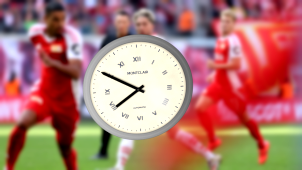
{"hour": 7, "minute": 50}
